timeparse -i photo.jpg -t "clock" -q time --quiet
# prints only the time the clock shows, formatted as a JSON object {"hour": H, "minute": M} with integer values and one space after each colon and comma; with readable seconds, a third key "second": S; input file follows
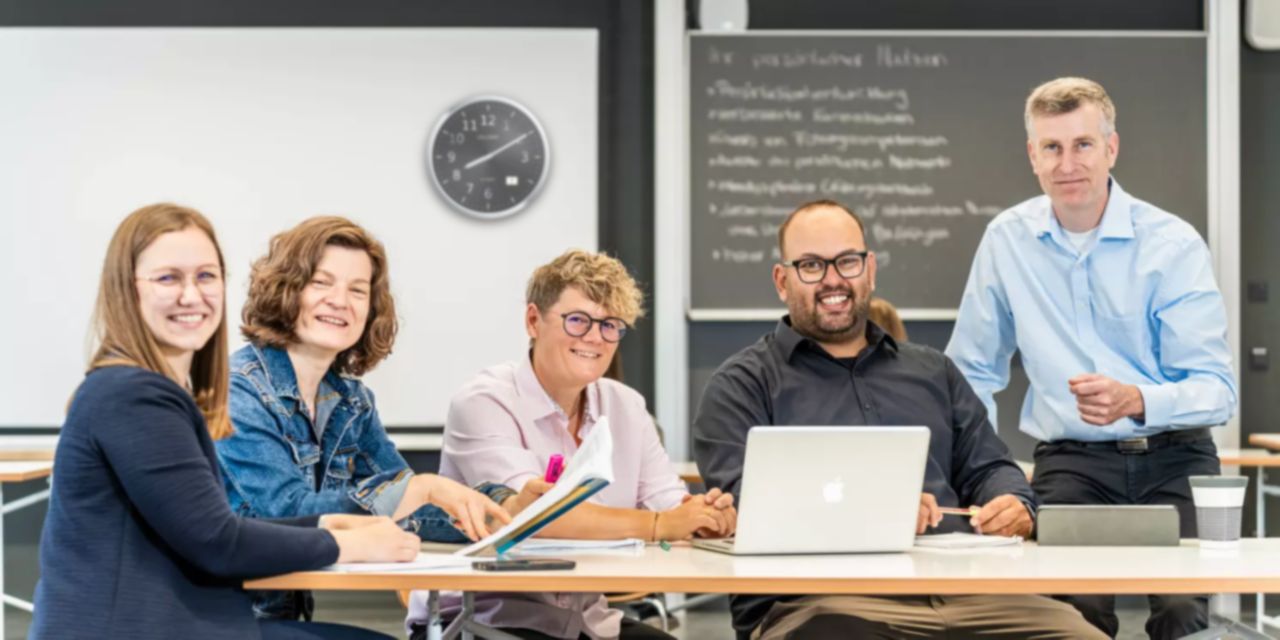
{"hour": 8, "minute": 10}
